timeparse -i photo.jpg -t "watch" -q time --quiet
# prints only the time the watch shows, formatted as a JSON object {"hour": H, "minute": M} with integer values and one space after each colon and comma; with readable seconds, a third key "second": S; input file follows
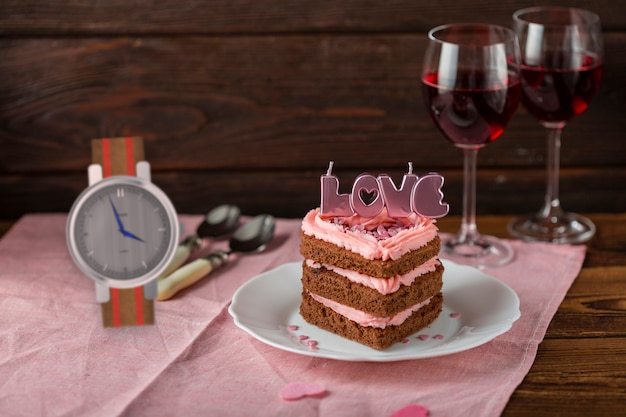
{"hour": 3, "minute": 57}
